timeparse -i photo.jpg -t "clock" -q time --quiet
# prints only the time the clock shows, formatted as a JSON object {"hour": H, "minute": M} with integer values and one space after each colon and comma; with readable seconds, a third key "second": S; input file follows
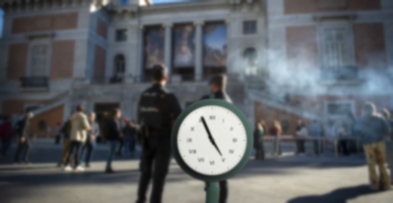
{"hour": 4, "minute": 56}
